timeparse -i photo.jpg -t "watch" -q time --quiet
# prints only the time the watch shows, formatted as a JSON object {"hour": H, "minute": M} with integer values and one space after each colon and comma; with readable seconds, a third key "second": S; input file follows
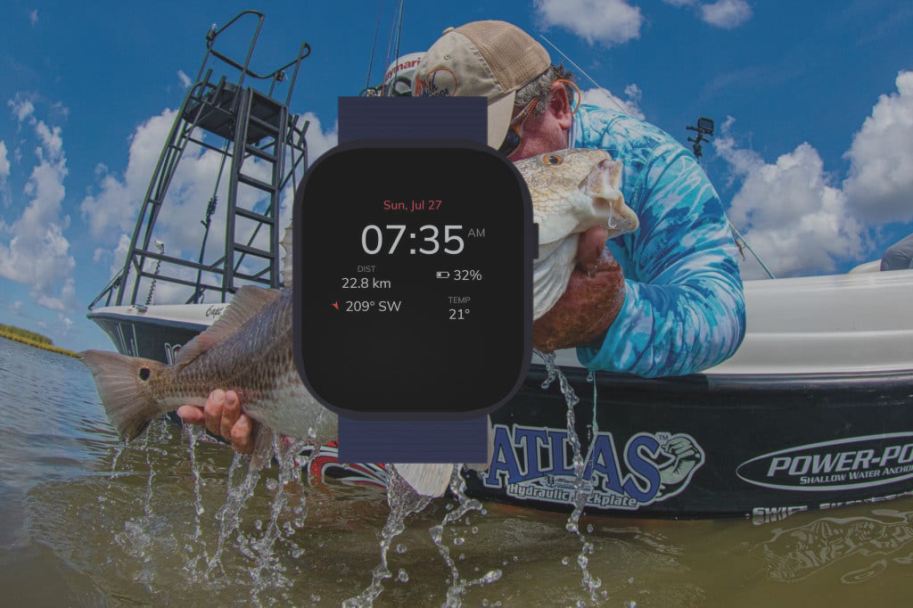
{"hour": 7, "minute": 35}
